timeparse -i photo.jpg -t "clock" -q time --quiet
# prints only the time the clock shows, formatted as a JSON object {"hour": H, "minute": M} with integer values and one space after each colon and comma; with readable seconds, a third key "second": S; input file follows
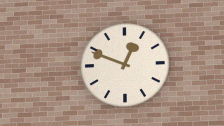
{"hour": 12, "minute": 49}
